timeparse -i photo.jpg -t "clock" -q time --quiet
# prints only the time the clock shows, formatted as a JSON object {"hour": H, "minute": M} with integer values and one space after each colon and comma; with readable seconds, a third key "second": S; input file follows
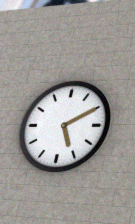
{"hour": 5, "minute": 10}
